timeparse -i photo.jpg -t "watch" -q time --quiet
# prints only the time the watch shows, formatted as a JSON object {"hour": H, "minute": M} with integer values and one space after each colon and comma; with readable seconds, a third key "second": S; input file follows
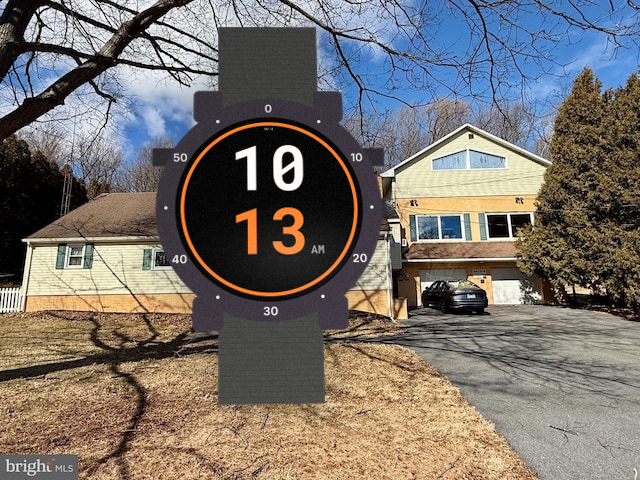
{"hour": 10, "minute": 13}
